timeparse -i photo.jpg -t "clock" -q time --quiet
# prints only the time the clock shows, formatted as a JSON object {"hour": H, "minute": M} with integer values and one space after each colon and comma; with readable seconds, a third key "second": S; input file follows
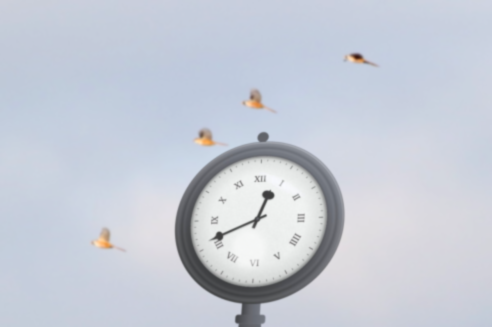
{"hour": 12, "minute": 41}
